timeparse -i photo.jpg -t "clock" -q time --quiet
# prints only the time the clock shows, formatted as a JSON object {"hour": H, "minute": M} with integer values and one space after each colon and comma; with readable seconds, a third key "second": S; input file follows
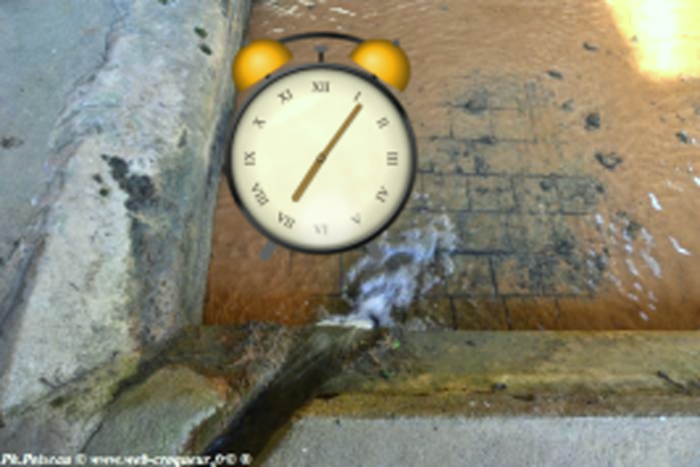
{"hour": 7, "minute": 6}
